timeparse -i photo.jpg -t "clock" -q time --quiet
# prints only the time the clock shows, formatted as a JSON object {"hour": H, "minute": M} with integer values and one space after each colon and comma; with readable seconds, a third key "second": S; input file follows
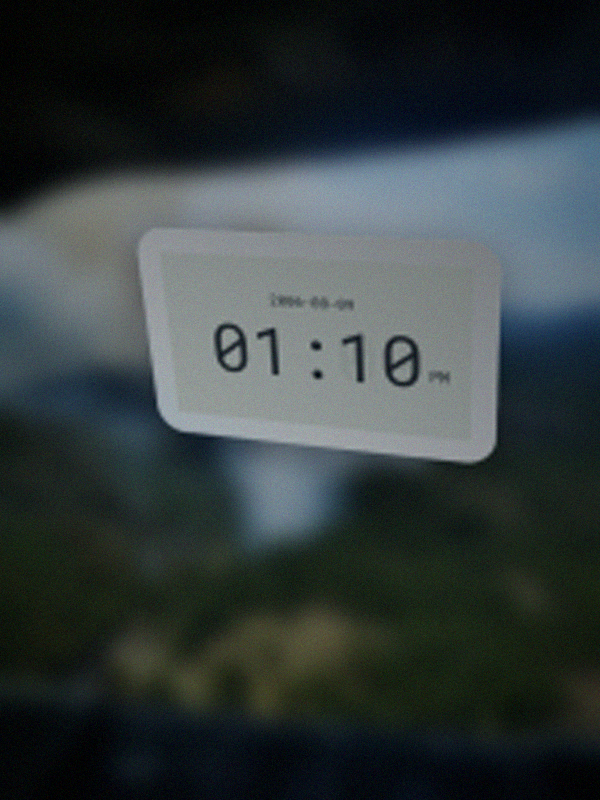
{"hour": 1, "minute": 10}
